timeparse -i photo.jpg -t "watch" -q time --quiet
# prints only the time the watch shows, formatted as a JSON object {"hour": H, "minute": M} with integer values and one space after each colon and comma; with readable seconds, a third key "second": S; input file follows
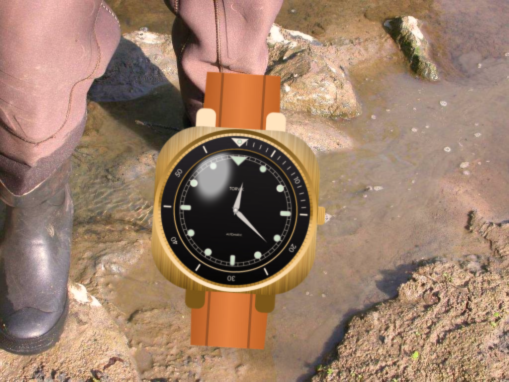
{"hour": 12, "minute": 22}
